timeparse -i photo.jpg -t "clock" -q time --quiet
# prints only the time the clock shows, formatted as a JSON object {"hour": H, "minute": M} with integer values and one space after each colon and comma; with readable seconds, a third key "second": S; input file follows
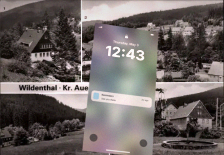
{"hour": 12, "minute": 43}
